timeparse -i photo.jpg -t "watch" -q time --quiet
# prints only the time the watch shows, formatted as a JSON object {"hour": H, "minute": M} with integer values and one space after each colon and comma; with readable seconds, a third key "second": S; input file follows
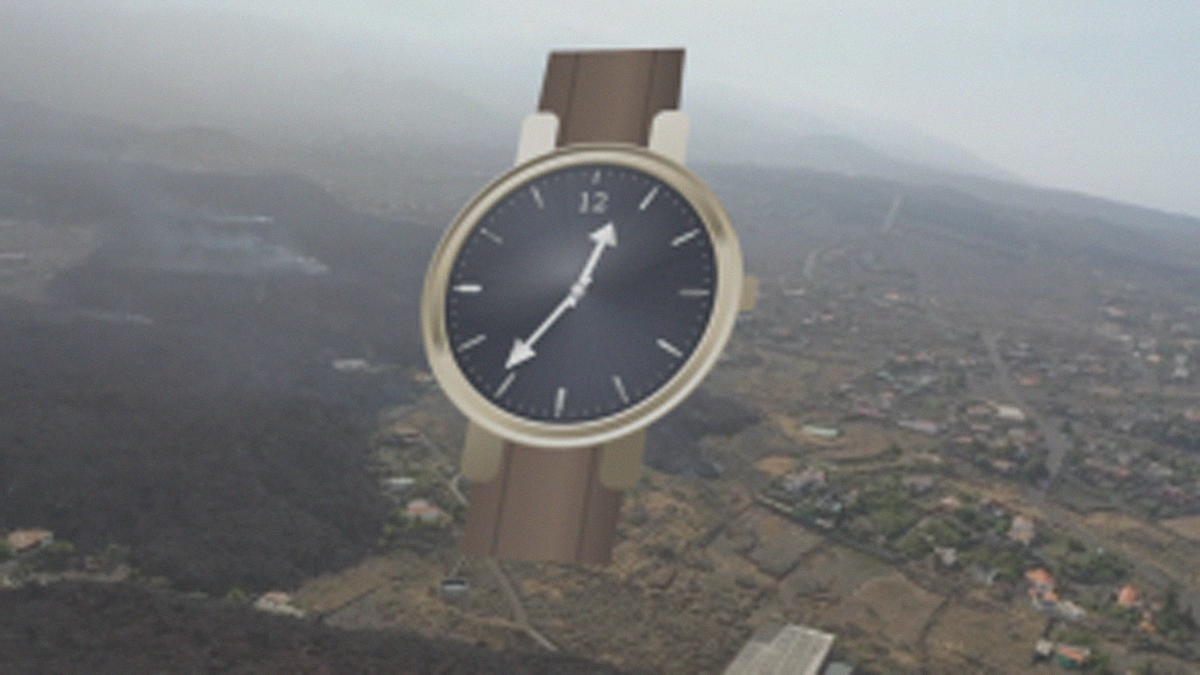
{"hour": 12, "minute": 36}
